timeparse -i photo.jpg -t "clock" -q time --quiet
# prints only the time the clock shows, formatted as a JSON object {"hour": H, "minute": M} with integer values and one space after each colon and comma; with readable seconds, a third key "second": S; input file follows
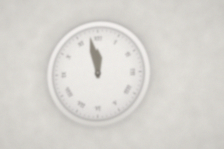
{"hour": 11, "minute": 58}
